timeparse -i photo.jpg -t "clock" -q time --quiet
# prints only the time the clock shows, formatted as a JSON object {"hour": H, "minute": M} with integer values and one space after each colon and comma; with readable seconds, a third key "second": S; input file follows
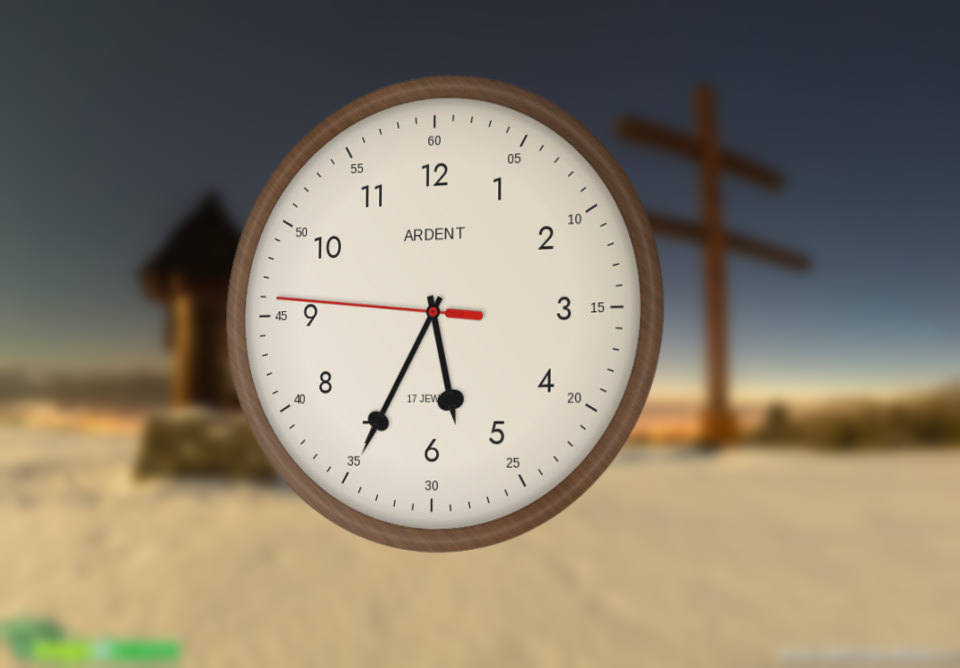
{"hour": 5, "minute": 34, "second": 46}
